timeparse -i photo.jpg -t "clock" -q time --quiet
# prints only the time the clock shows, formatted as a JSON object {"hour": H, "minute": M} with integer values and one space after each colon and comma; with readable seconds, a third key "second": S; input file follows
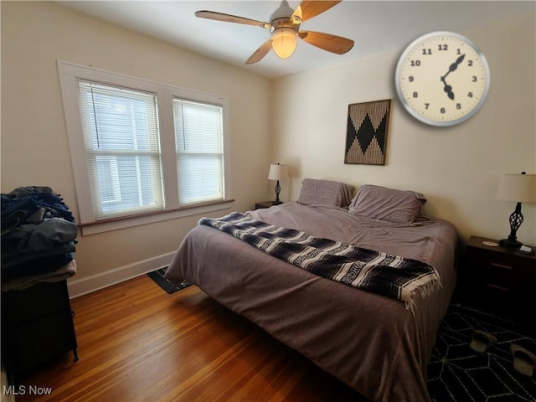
{"hour": 5, "minute": 7}
